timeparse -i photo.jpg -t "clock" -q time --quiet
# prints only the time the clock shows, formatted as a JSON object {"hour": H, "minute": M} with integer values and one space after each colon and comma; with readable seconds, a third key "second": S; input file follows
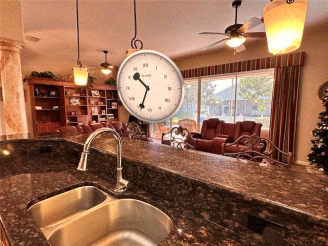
{"hour": 10, "minute": 34}
